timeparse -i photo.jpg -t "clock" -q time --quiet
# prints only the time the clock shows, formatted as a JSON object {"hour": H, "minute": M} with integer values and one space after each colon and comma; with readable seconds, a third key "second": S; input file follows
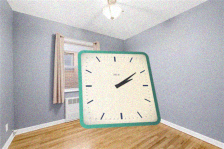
{"hour": 2, "minute": 9}
